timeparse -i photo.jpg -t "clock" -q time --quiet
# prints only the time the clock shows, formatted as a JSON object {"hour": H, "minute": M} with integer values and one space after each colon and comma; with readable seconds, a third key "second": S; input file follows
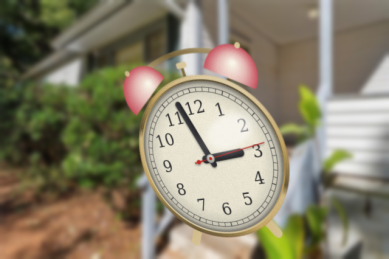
{"hour": 2, "minute": 57, "second": 14}
